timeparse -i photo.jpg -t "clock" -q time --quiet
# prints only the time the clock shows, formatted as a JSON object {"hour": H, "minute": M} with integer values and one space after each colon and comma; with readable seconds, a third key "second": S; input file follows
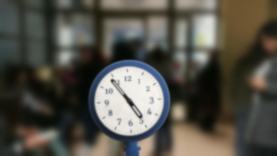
{"hour": 4, "minute": 54}
